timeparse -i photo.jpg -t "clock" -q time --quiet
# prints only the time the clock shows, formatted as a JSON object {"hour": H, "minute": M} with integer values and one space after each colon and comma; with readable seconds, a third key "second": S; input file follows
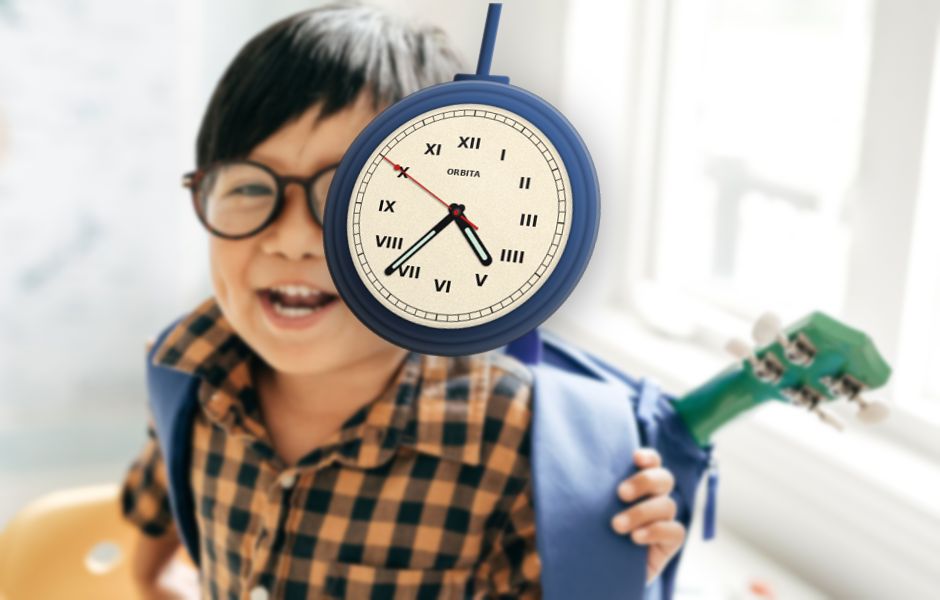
{"hour": 4, "minute": 36, "second": 50}
